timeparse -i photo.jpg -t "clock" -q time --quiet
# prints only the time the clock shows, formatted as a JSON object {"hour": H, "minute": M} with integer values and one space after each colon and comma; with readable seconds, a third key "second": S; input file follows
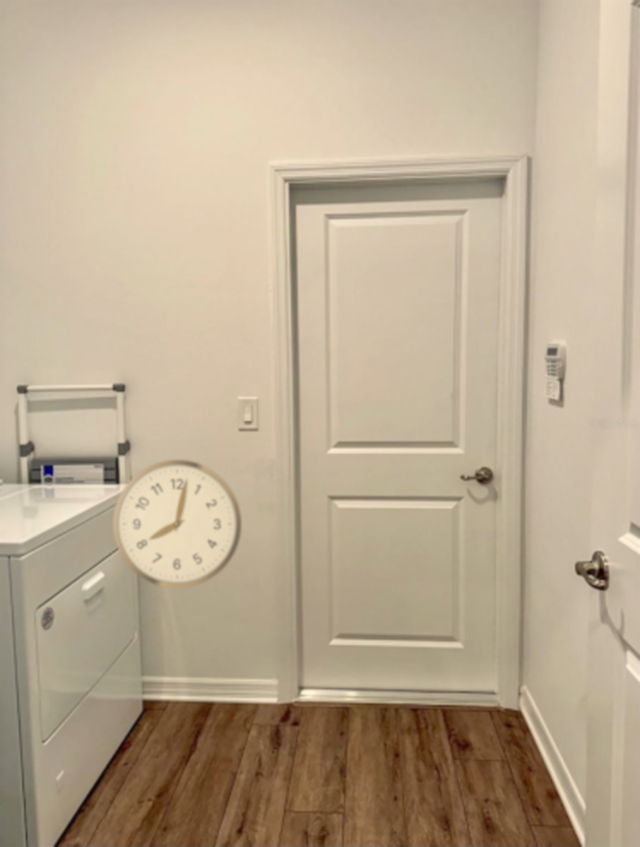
{"hour": 8, "minute": 2}
